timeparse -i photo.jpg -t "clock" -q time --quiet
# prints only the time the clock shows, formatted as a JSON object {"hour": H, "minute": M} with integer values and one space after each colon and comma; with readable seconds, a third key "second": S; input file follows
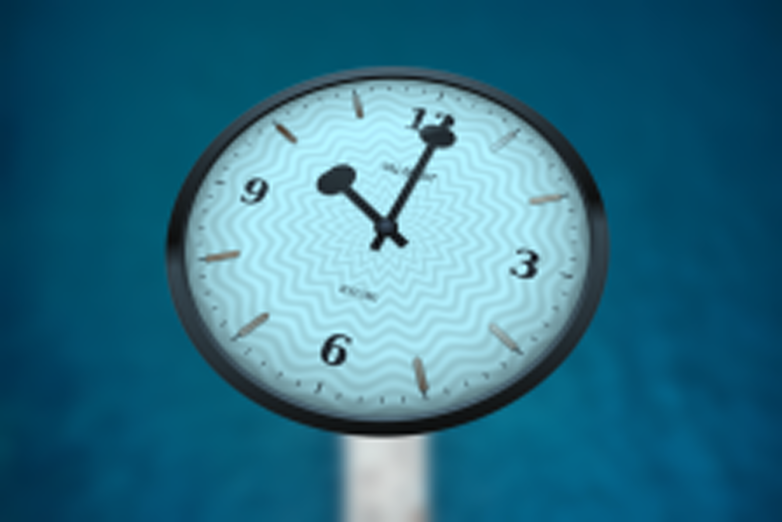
{"hour": 10, "minute": 1}
